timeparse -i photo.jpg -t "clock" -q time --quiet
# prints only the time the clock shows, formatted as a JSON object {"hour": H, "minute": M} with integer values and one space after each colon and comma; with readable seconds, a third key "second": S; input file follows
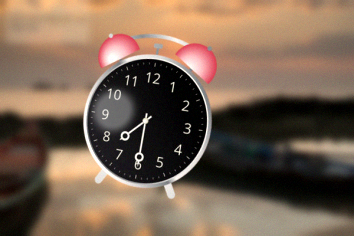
{"hour": 7, "minute": 30}
